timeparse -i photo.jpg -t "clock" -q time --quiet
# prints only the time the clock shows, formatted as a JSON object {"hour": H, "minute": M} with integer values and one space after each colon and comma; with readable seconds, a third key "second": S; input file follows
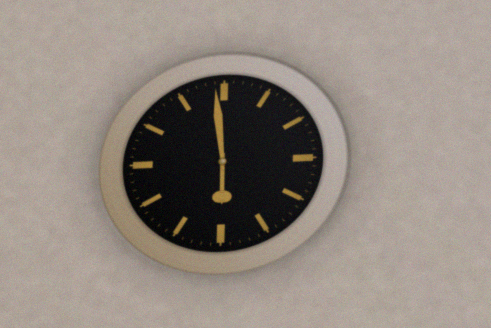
{"hour": 5, "minute": 59}
